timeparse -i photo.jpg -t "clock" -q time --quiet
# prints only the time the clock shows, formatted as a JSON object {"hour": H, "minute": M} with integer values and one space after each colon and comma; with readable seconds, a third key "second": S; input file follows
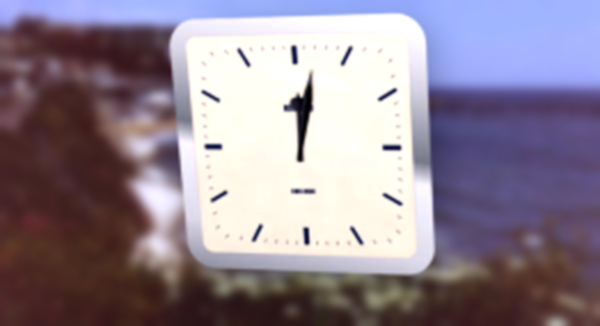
{"hour": 12, "minute": 2}
